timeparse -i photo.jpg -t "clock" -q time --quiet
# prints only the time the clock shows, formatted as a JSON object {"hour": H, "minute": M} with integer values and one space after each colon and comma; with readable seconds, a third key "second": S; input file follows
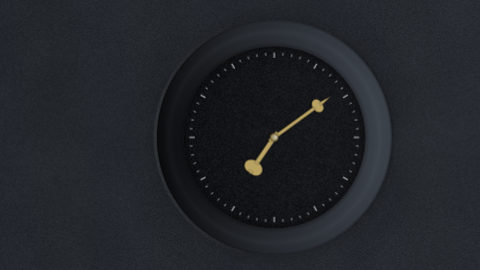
{"hour": 7, "minute": 9}
